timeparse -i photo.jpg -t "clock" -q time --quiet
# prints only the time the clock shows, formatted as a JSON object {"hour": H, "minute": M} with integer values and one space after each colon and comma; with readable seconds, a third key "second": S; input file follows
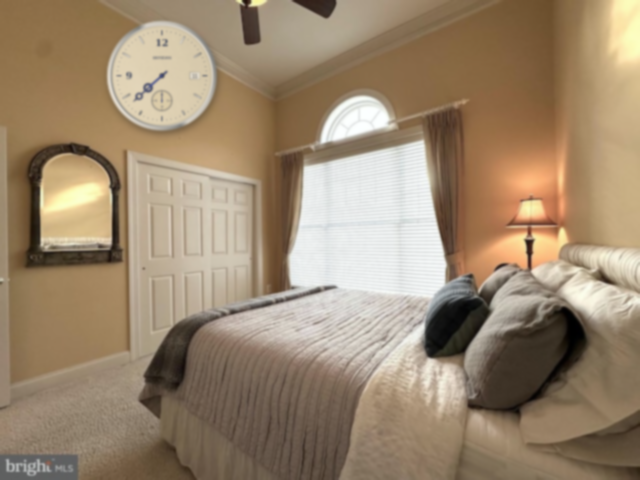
{"hour": 7, "minute": 38}
